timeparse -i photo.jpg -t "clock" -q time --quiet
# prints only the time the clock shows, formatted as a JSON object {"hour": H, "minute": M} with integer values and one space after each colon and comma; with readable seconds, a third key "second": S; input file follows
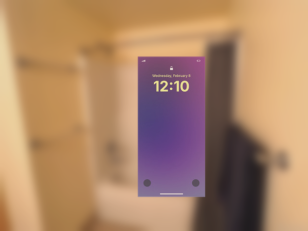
{"hour": 12, "minute": 10}
